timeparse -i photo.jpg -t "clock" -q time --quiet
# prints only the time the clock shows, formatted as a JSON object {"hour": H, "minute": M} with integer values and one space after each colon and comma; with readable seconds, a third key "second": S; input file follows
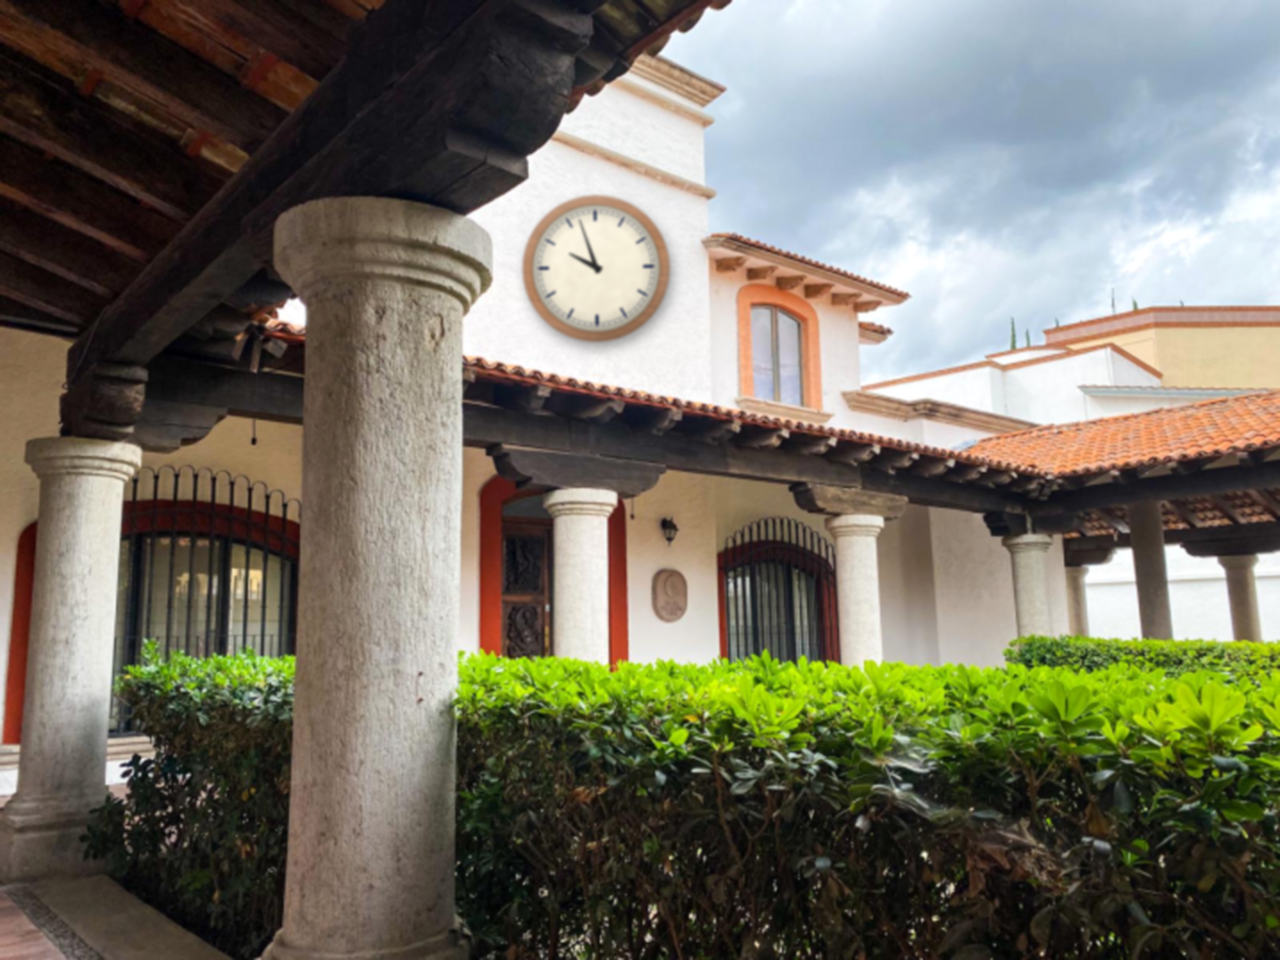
{"hour": 9, "minute": 57}
